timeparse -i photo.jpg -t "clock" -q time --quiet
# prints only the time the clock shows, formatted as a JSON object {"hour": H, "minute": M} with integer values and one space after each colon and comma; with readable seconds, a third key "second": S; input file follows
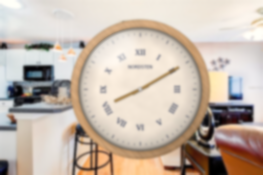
{"hour": 8, "minute": 10}
